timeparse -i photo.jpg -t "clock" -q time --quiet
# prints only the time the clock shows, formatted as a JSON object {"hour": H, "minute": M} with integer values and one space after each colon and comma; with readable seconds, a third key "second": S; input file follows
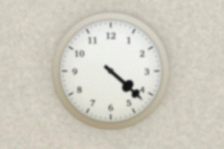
{"hour": 4, "minute": 22}
